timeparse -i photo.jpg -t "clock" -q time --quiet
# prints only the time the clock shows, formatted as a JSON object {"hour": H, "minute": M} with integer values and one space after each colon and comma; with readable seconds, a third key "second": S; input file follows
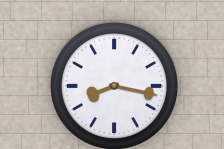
{"hour": 8, "minute": 17}
